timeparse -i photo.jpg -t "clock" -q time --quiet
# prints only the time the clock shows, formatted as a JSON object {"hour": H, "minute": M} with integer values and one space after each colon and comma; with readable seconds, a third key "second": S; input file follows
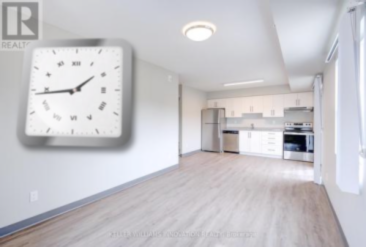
{"hour": 1, "minute": 44}
